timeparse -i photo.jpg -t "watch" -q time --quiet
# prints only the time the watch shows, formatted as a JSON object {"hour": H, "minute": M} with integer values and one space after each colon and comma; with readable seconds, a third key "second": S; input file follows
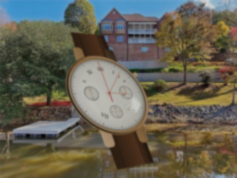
{"hour": 3, "minute": 7}
